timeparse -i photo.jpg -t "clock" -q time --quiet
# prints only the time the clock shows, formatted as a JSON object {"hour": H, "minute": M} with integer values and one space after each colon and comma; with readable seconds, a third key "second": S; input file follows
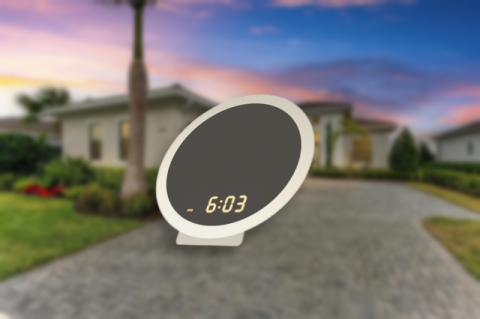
{"hour": 6, "minute": 3}
